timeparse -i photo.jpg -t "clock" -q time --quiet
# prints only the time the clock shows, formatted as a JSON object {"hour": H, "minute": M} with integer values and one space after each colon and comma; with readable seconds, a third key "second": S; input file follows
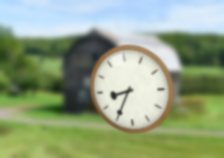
{"hour": 8, "minute": 35}
